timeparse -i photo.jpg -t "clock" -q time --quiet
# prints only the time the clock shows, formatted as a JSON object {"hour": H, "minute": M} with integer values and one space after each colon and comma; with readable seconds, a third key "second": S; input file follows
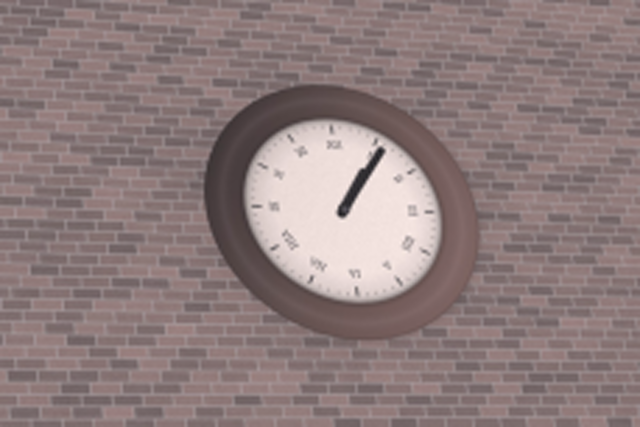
{"hour": 1, "minute": 6}
